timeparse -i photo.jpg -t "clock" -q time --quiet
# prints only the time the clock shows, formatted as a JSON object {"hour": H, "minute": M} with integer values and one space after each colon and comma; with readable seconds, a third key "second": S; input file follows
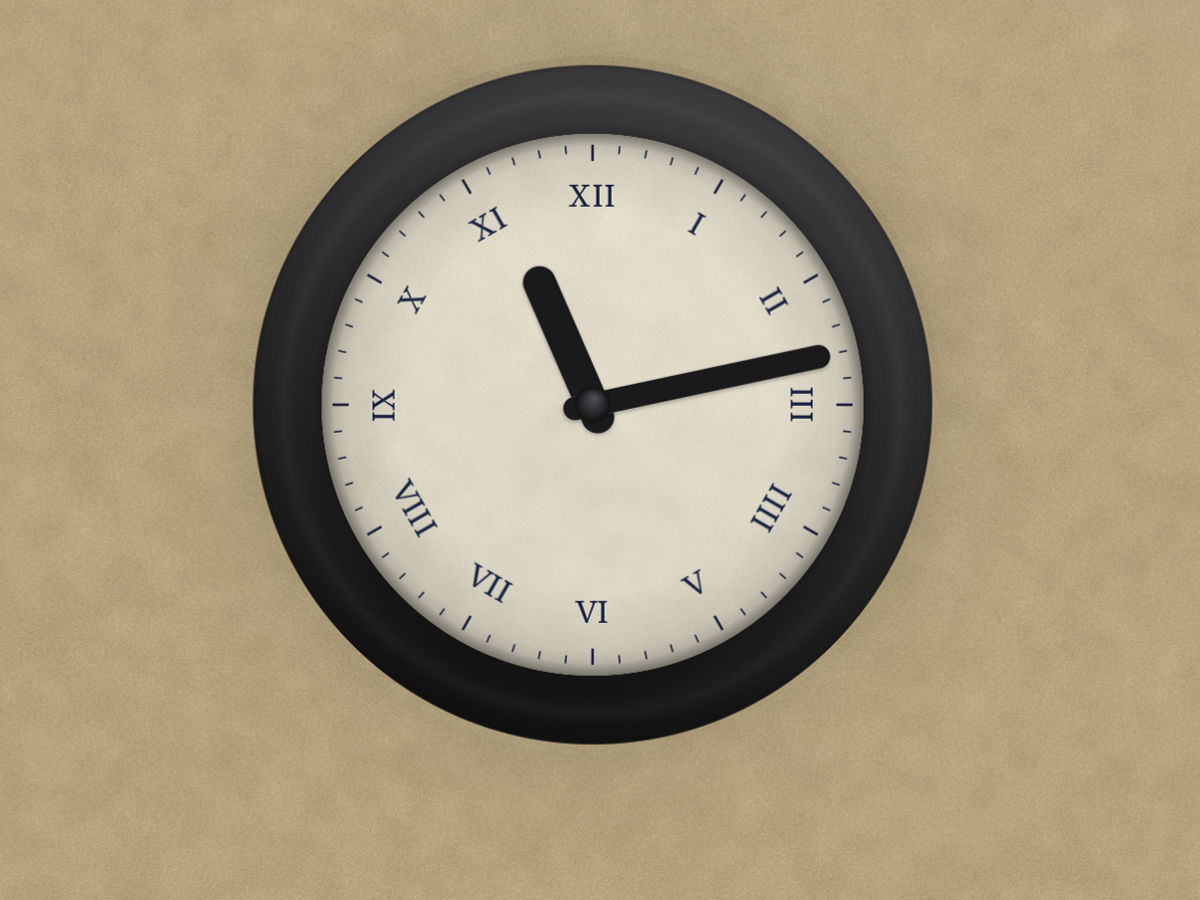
{"hour": 11, "minute": 13}
